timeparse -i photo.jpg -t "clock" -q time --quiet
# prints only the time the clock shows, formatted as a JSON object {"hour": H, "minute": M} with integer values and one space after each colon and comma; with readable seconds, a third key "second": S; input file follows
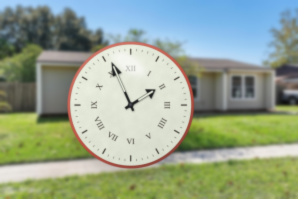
{"hour": 1, "minute": 56}
